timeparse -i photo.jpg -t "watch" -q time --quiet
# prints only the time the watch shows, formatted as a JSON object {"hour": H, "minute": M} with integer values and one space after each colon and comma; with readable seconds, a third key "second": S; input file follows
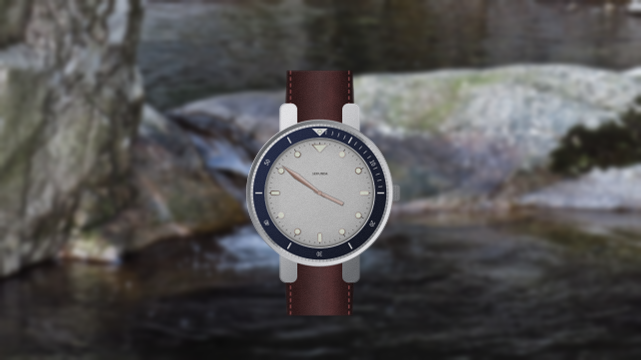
{"hour": 3, "minute": 51}
